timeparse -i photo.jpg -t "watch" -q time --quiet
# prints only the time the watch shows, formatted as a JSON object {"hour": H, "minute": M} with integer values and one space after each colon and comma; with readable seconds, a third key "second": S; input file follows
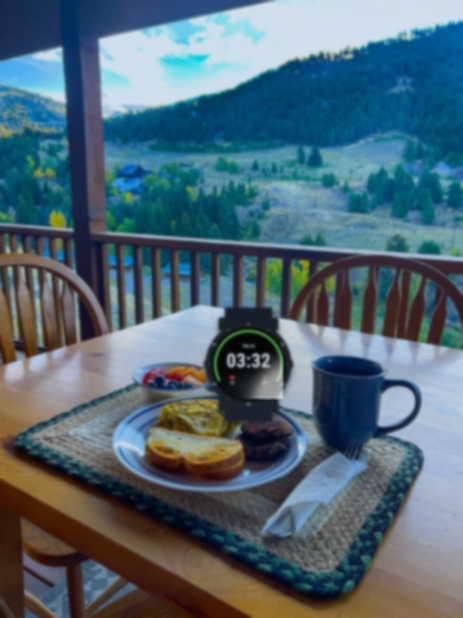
{"hour": 3, "minute": 32}
